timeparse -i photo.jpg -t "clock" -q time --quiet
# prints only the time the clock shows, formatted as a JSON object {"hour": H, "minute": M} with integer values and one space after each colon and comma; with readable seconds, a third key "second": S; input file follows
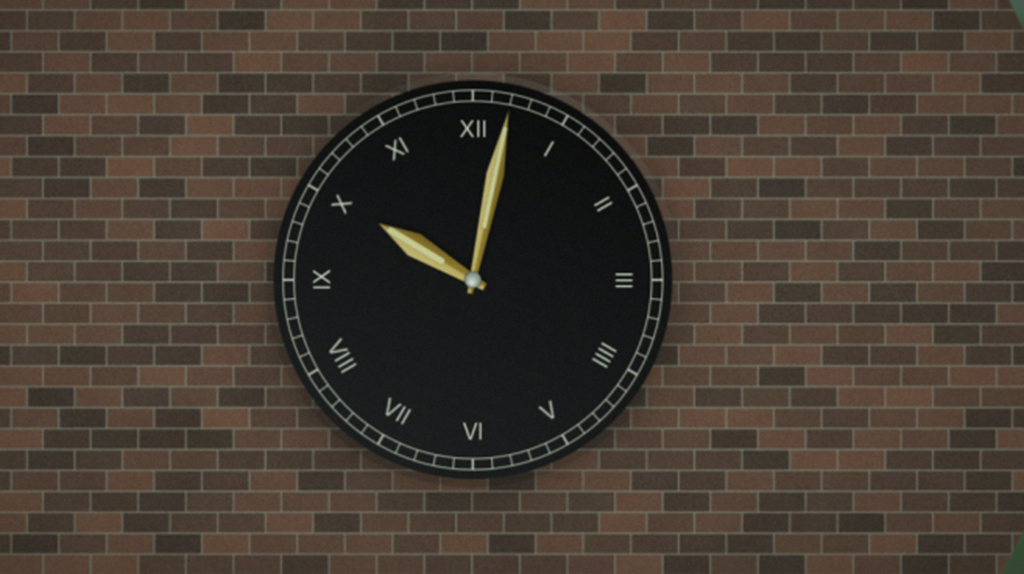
{"hour": 10, "minute": 2}
